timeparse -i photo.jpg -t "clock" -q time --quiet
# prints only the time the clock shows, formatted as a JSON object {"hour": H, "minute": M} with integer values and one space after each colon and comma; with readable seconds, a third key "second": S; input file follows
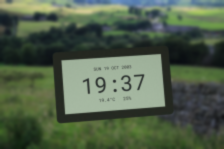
{"hour": 19, "minute": 37}
